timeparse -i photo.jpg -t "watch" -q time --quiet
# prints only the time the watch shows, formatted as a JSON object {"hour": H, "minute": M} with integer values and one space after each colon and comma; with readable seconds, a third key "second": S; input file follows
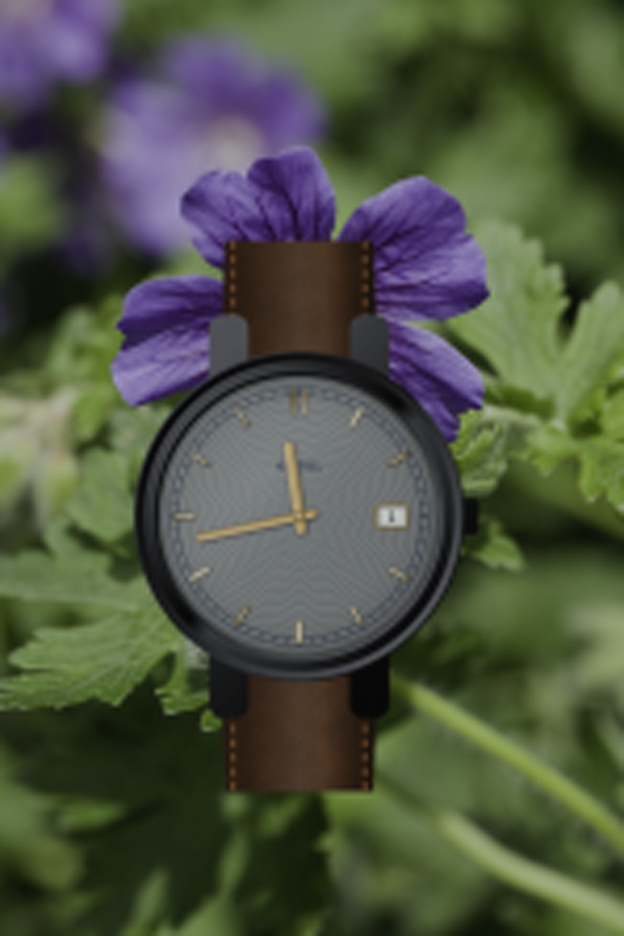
{"hour": 11, "minute": 43}
